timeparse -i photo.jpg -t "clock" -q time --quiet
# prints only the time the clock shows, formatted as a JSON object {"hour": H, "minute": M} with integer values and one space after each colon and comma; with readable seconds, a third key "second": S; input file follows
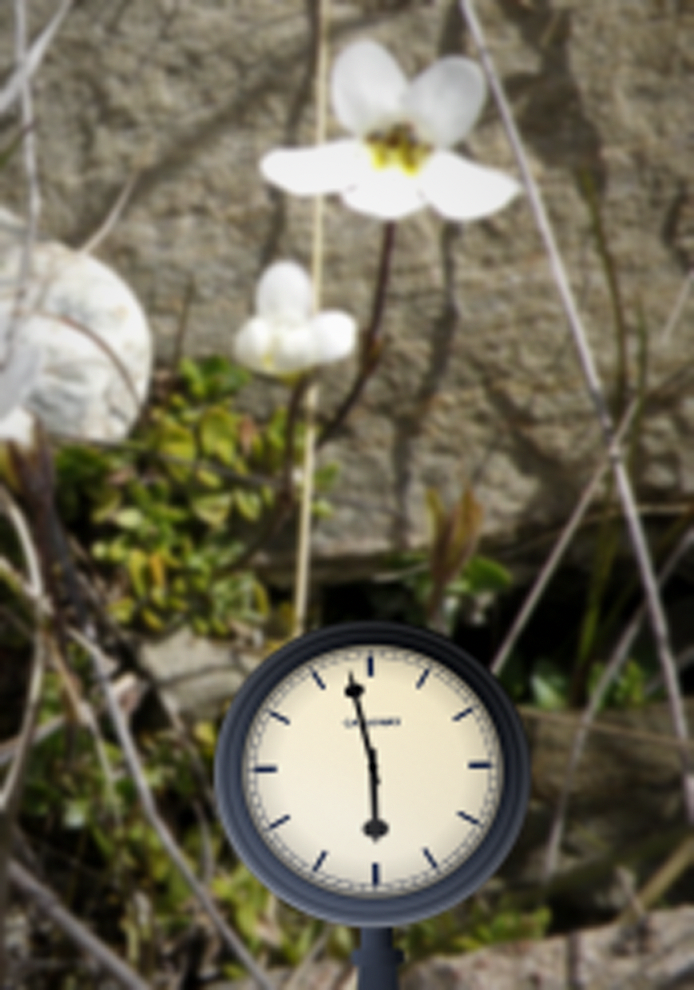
{"hour": 5, "minute": 58}
